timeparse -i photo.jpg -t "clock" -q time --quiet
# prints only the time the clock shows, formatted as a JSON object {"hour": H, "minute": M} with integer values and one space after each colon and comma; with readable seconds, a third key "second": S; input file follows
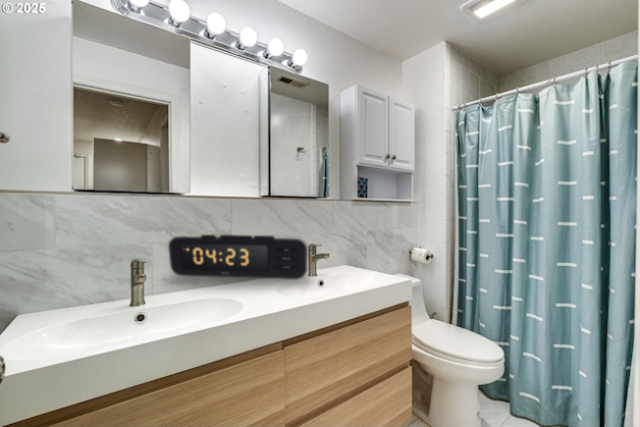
{"hour": 4, "minute": 23}
